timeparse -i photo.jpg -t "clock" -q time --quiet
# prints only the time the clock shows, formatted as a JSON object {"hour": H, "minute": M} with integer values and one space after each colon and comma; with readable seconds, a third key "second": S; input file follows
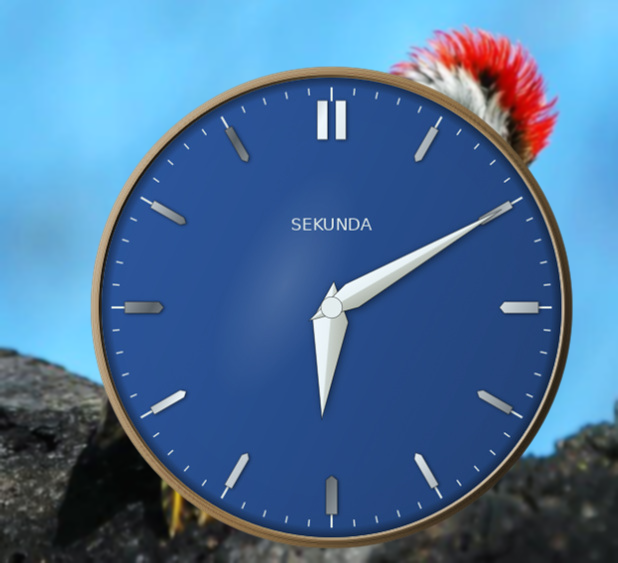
{"hour": 6, "minute": 10}
